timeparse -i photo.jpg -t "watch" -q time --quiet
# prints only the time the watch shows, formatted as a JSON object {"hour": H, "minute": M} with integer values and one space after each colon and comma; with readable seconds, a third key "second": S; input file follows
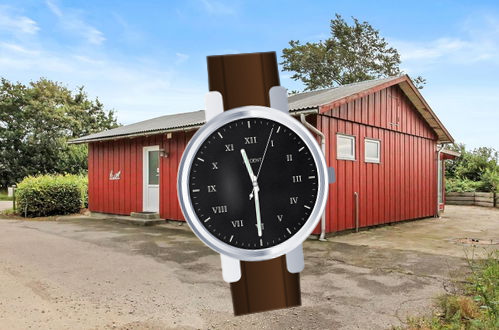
{"hour": 11, "minute": 30, "second": 4}
